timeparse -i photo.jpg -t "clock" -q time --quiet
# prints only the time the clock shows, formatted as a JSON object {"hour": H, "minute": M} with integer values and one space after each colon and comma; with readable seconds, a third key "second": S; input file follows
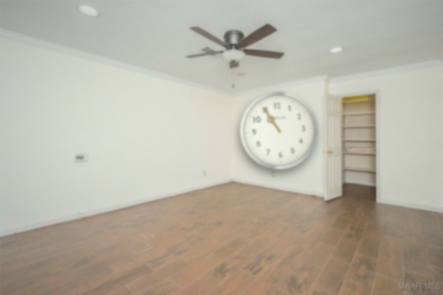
{"hour": 10, "minute": 55}
